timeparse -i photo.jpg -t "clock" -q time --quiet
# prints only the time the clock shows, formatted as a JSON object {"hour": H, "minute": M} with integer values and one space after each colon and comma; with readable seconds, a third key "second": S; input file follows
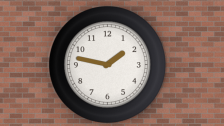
{"hour": 1, "minute": 47}
